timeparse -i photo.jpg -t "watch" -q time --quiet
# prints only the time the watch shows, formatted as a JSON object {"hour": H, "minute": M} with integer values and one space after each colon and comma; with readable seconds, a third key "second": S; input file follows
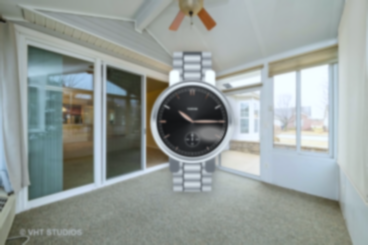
{"hour": 10, "minute": 15}
